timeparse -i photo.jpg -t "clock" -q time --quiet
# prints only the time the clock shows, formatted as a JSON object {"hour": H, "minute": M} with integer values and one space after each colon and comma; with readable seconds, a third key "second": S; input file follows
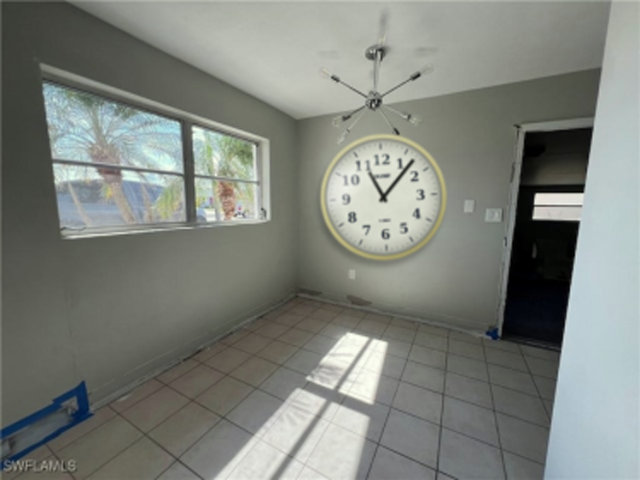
{"hour": 11, "minute": 7}
